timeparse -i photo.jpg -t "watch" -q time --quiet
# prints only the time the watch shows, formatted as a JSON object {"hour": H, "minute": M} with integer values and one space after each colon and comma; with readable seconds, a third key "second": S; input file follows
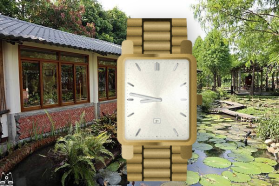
{"hour": 8, "minute": 47}
